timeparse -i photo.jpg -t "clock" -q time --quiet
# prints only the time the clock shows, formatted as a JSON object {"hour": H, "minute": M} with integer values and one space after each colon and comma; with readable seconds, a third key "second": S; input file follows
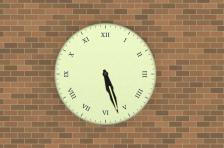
{"hour": 5, "minute": 27}
